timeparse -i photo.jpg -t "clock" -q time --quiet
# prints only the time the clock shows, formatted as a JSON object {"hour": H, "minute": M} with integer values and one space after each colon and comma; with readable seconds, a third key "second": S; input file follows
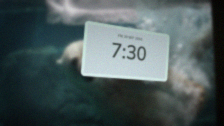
{"hour": 7, "minute": 30}
